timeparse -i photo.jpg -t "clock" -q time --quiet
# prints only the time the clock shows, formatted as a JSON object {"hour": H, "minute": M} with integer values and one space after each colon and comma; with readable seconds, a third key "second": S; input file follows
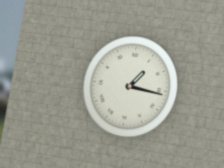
{"hour": 1, "minute": 16}
